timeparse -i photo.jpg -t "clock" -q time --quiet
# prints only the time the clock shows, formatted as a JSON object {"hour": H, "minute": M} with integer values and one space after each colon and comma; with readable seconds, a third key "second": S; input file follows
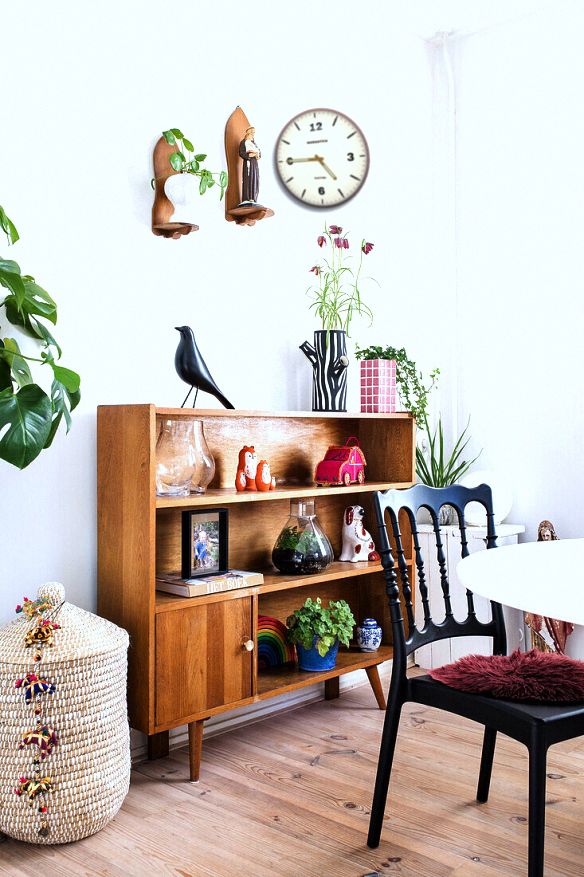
{"hour": 4, "minute": 45}
